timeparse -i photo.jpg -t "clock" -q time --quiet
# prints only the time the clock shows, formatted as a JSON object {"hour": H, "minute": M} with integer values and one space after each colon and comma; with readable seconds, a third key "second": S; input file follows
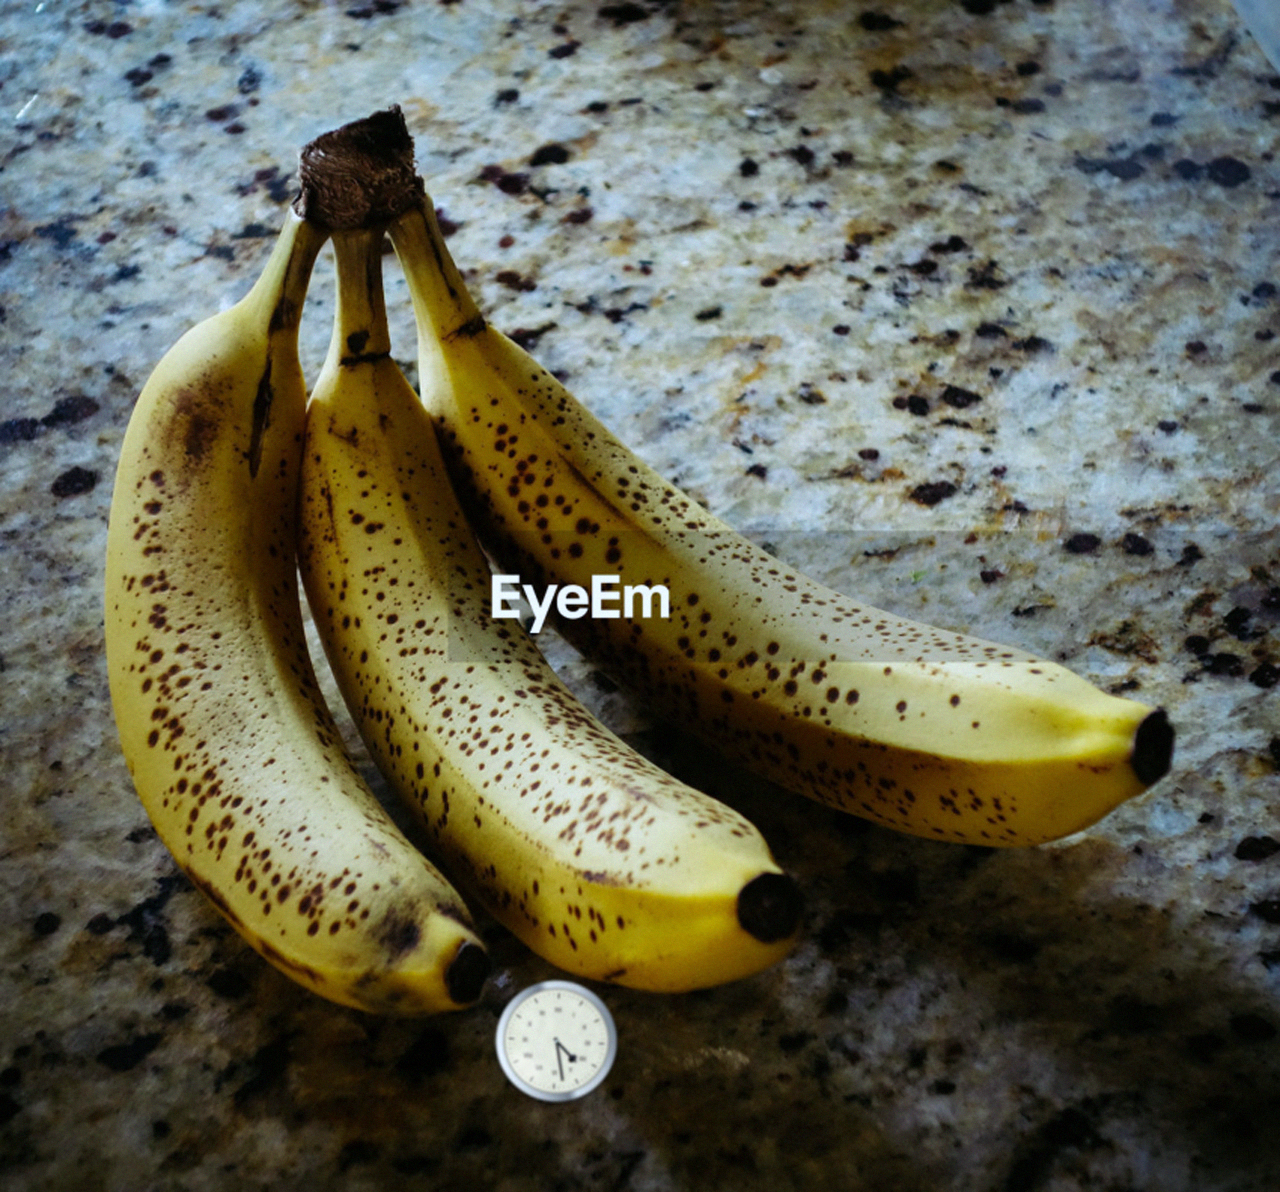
{"hour": 4, "minute": 28}
